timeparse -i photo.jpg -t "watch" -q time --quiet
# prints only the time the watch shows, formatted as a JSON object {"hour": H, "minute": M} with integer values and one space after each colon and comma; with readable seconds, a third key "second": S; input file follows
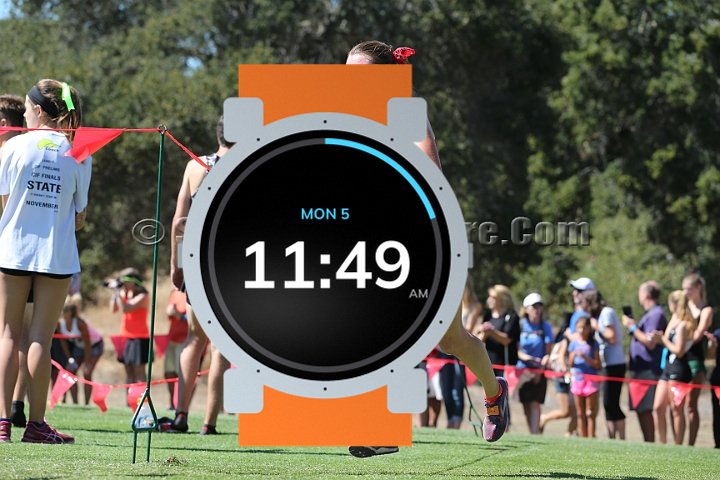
{"hour": 11, "minute": 49}
